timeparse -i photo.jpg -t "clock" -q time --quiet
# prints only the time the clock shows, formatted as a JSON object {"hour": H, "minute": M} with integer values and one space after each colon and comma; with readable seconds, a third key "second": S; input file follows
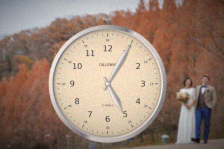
{"hour": 5, "minute": 5}
